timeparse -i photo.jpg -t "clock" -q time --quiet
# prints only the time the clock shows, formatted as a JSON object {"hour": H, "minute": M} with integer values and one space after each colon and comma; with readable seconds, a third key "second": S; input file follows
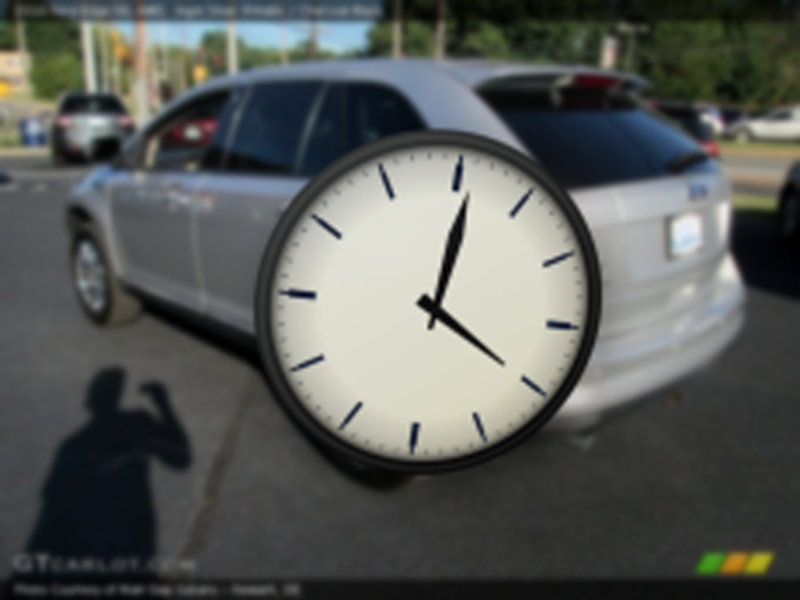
{"hour": 4, "minute": 1}
